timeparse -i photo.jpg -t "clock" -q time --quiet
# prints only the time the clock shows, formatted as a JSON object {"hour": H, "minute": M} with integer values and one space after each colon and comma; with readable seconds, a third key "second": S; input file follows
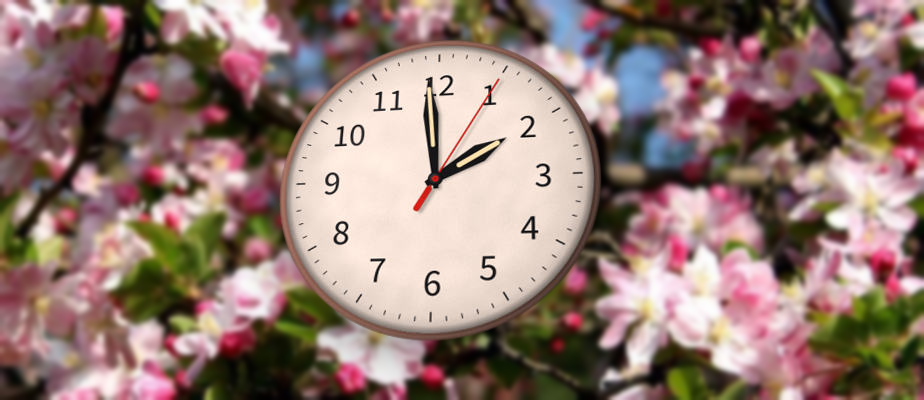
{"hour": 1, "minute": 59, "second": 5}
